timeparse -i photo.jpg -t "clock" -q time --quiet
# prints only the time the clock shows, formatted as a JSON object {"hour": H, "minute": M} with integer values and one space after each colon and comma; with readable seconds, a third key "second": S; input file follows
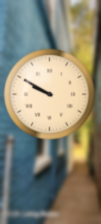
{"hour": 9, "minute": 50}
